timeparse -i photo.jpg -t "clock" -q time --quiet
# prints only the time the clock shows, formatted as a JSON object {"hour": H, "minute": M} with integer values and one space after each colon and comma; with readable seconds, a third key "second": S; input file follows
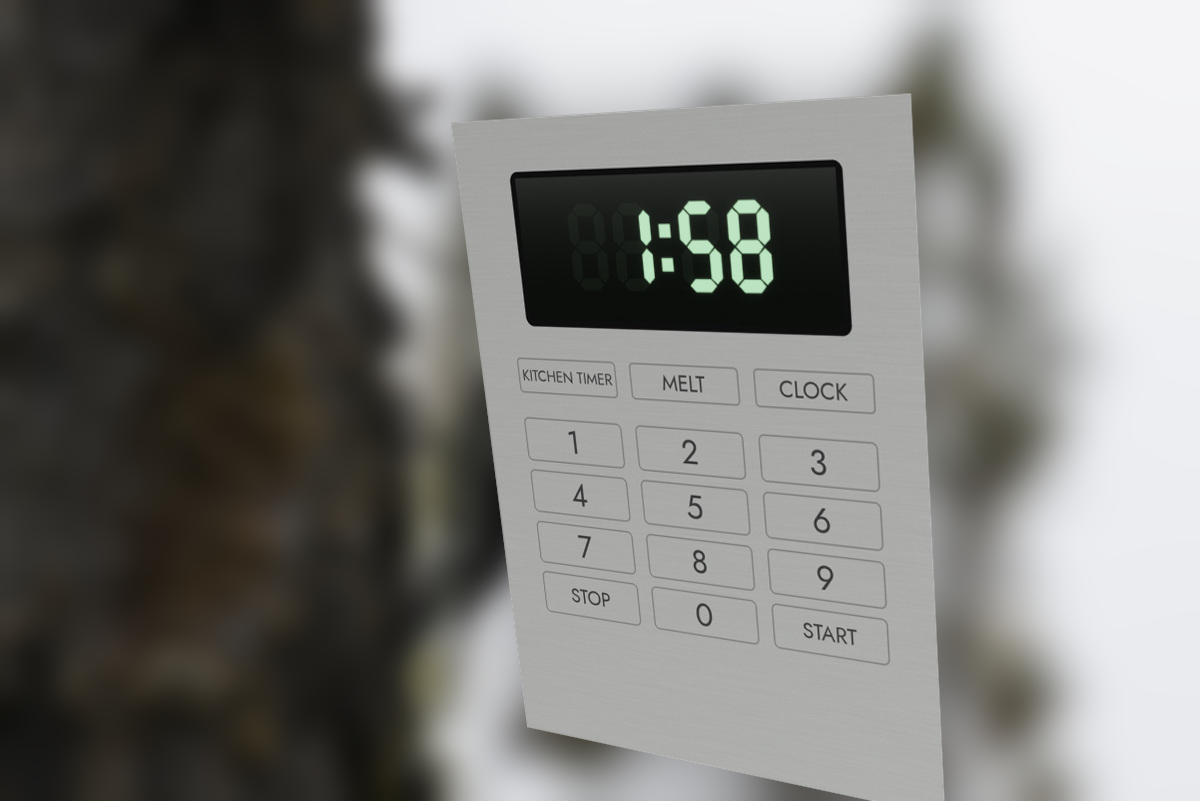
{"hour": 1, "minute": 58}
